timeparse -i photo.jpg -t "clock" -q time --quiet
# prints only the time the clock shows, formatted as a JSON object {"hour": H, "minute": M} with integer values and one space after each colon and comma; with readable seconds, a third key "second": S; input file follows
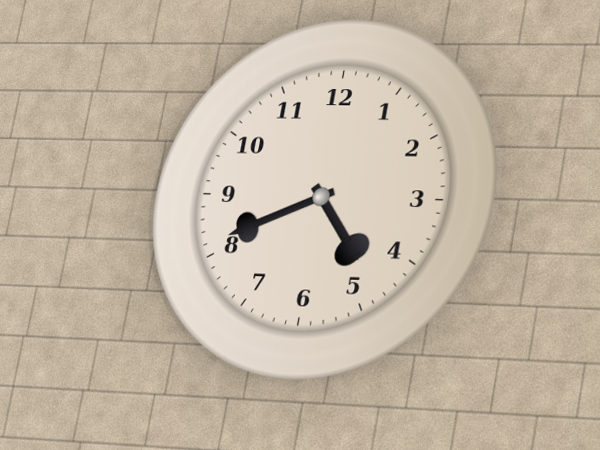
{"hour": 4, "minute": 41}
